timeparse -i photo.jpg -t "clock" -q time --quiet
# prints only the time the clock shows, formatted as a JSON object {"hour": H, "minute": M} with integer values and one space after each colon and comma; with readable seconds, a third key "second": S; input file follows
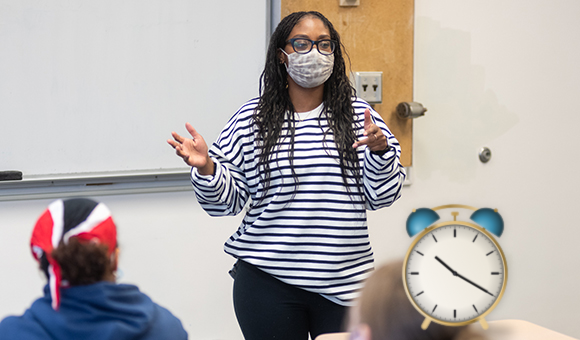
{"hour": 10, "minute": 20}
